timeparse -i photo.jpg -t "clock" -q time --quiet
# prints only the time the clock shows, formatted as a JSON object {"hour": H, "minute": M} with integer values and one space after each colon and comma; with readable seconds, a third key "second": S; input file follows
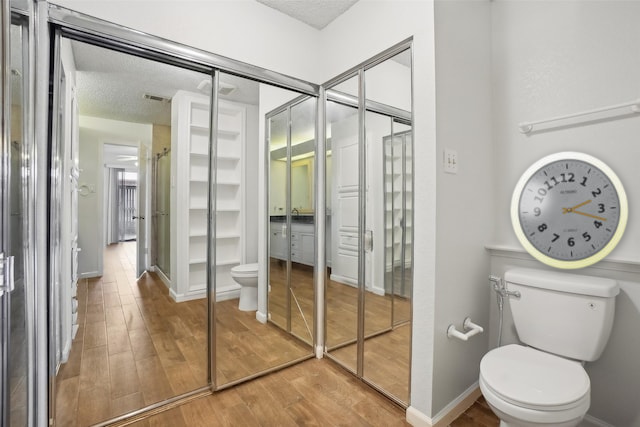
{"hour": 2, "minute": 18}
